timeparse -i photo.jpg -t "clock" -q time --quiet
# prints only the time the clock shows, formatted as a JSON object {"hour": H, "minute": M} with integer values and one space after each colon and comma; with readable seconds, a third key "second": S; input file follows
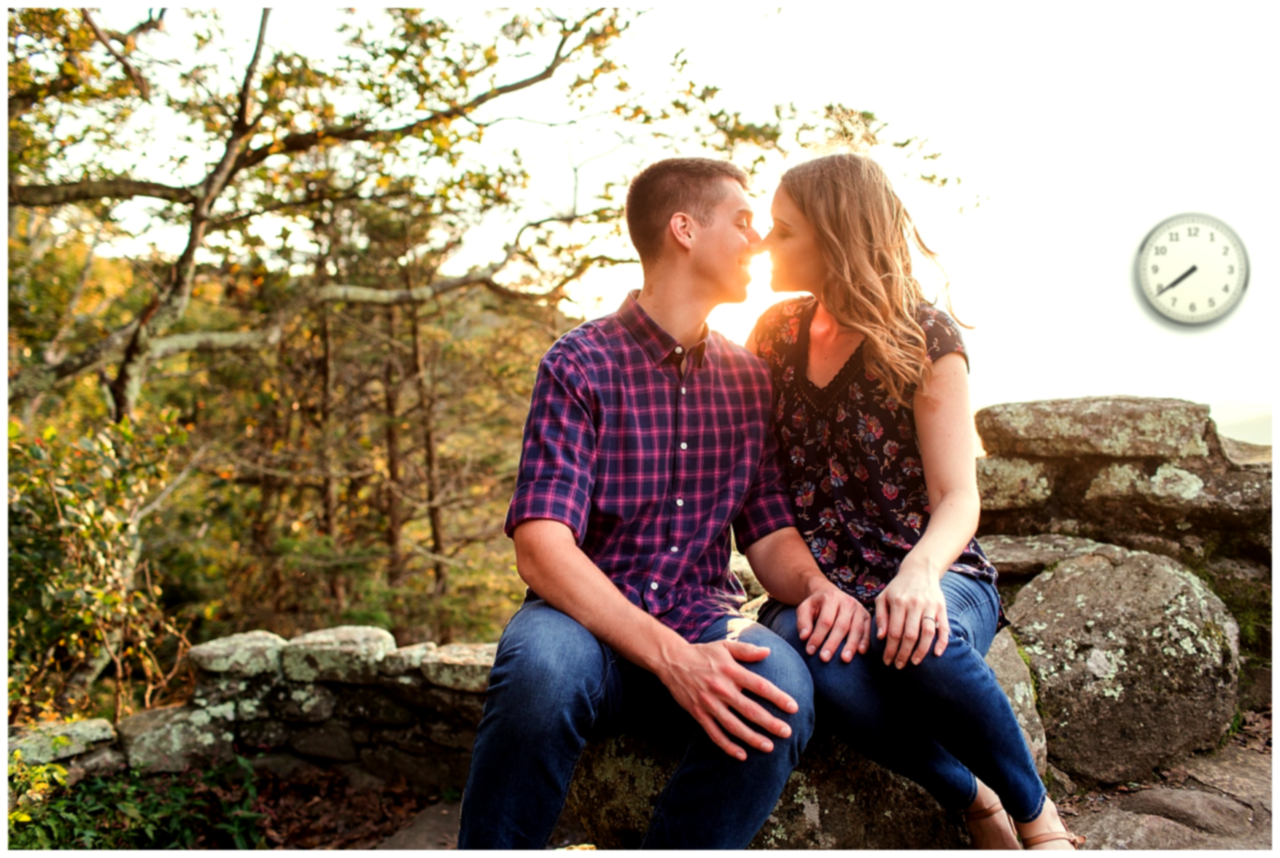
{"hour": 7, "minute": 39}
